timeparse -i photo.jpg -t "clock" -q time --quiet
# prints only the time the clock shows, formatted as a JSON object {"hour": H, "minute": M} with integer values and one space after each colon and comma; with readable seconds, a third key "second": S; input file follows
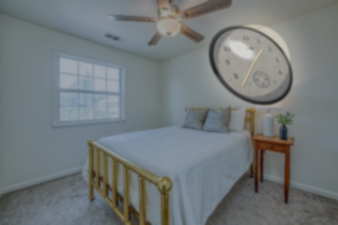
{"hour": 1, "minute": 37}
